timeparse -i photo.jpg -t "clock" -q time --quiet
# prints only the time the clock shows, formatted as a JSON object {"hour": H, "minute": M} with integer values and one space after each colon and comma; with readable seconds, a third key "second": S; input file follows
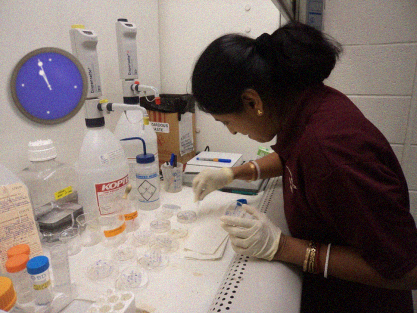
{"hour": 10, "minute": 56}
